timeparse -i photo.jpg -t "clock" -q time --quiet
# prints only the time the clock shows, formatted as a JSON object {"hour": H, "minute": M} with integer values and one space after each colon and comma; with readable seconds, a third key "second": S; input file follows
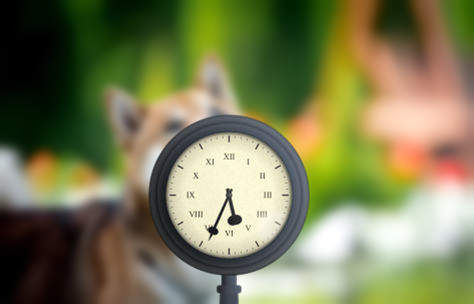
{"hour": 5, "minute": 34}
